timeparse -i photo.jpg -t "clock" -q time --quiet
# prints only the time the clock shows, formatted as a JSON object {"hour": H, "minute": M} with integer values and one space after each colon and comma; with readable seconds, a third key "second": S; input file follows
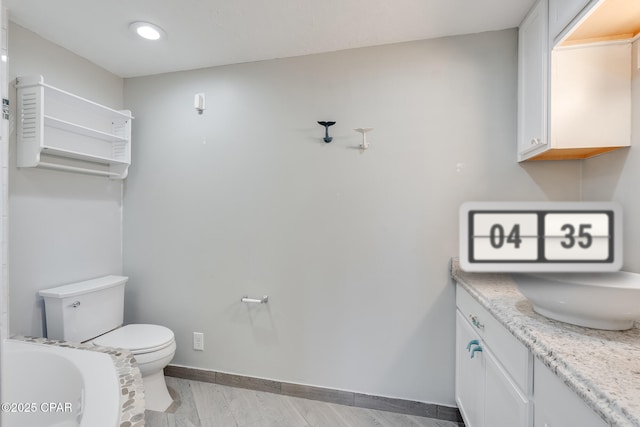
{"hour": 4, "minute": 35}
